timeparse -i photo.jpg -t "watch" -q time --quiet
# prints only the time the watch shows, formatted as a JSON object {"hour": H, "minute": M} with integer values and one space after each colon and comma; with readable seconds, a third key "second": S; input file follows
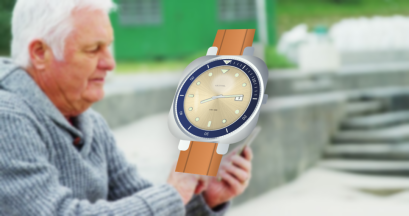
{"hour": 8, "minute": 14}
